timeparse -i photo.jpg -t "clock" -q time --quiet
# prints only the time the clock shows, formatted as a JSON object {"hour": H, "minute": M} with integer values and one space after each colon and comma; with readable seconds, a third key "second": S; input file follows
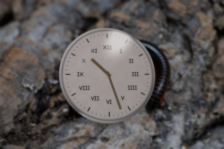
{"hour": 10, "minute": 27}
